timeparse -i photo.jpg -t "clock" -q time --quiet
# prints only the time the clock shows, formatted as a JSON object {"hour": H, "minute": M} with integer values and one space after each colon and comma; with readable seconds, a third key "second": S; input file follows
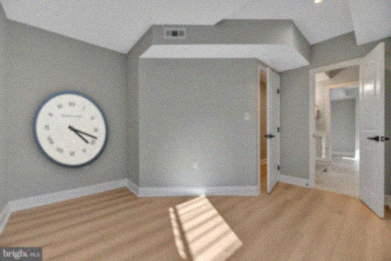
{"hour": 4, "minute": 18}
